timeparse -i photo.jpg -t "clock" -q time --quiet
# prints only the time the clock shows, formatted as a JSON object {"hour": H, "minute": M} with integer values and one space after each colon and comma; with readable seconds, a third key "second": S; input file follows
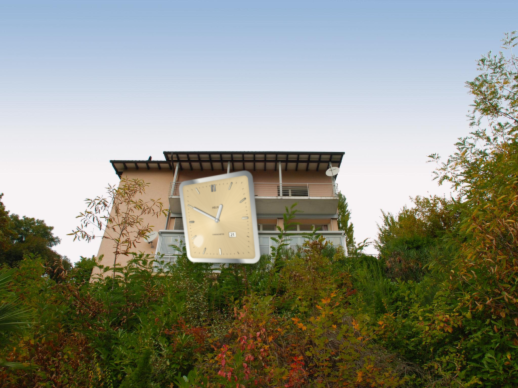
{"hour": 12, "minute": 50}
